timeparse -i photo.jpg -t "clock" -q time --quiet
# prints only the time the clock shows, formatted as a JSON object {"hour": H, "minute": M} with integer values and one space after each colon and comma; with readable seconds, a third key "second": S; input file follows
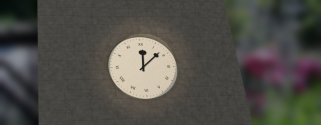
{"hour": 12, "minute": 8}
